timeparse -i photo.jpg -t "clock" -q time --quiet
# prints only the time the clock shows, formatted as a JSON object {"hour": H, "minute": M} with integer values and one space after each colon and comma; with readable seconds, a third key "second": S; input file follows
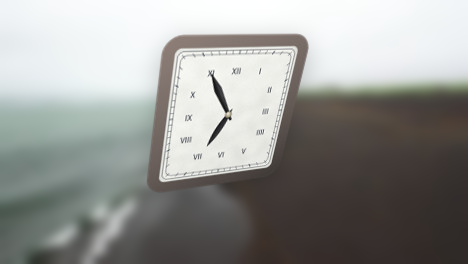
{"hour": 6, "minute": 55}
